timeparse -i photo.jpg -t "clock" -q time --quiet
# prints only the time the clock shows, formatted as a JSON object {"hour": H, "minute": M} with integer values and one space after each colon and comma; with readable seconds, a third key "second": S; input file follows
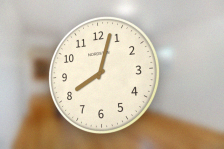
{"hour": 8, "minute": 3}
